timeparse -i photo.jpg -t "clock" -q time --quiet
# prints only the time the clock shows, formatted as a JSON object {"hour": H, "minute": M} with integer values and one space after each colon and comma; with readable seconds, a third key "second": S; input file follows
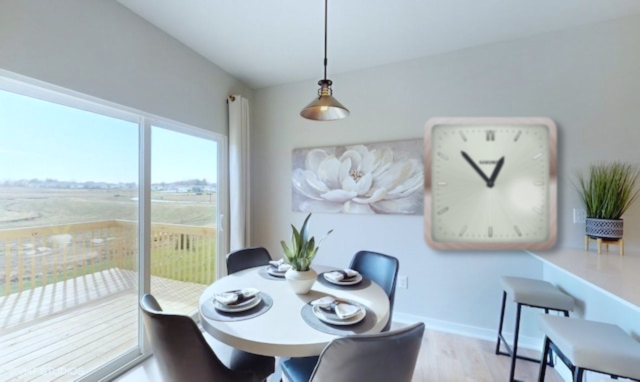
{"hour": 12, "minute": 53}
